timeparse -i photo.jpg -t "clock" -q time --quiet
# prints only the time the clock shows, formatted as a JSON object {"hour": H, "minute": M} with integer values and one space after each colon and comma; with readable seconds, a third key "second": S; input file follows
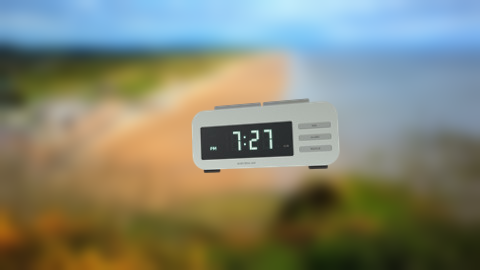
{"hour": 7, "minute": 27}
